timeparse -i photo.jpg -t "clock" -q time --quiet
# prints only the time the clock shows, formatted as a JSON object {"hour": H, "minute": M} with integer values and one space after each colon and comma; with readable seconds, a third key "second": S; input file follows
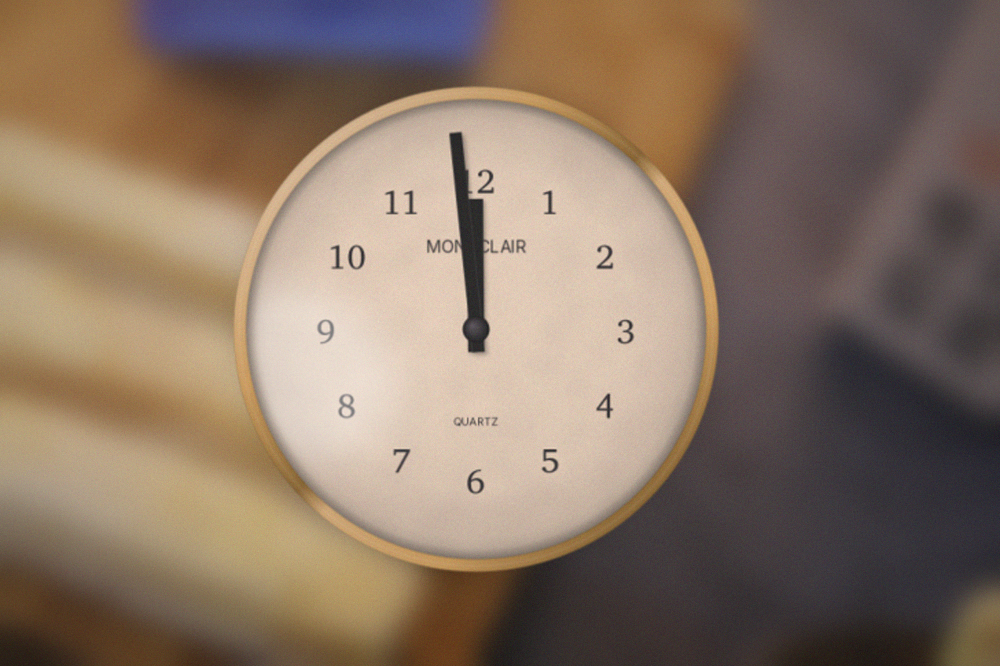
{"hour": 11, "minute": 59}
